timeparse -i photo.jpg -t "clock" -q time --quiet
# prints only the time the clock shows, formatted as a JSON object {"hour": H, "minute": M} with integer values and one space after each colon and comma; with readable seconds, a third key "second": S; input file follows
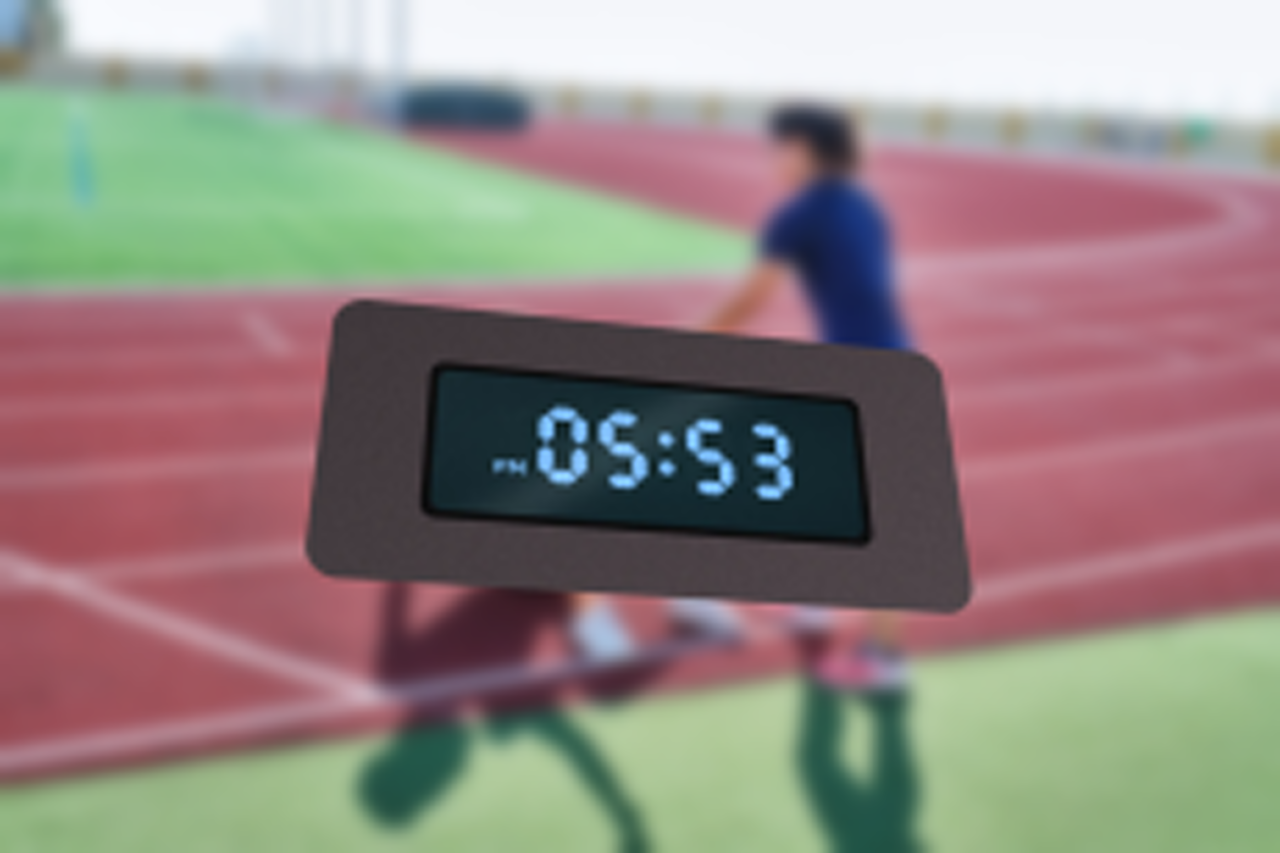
{"hour": 5, "minute": 53}
